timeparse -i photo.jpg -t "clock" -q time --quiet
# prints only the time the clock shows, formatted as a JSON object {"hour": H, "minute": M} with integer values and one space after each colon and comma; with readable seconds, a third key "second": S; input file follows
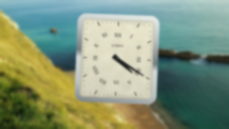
{"hour": 4, "minute": 20}
